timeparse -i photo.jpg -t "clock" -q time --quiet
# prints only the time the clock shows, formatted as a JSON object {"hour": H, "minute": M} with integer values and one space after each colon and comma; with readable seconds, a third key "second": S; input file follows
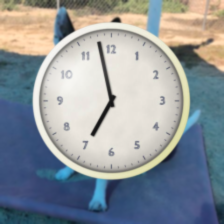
{"hour": 6, "minute": 58}
